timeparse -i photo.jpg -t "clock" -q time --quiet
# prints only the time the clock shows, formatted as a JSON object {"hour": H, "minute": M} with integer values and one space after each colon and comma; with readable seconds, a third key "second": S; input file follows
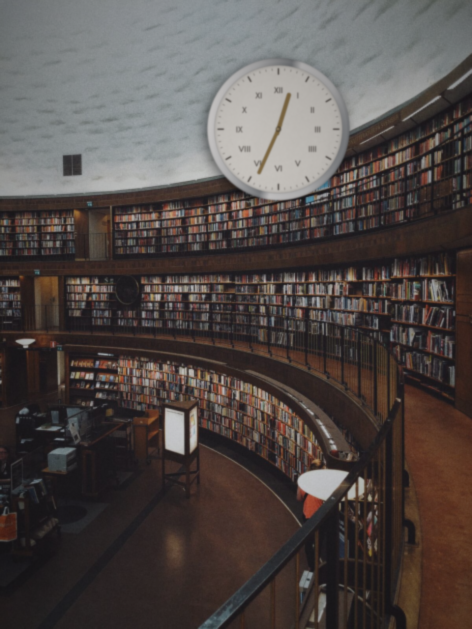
{"hour": 12, "minute": 34}
